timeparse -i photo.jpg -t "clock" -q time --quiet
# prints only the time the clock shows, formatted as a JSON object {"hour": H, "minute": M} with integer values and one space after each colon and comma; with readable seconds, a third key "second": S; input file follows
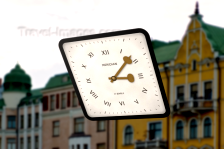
{"hour": 3, "minute": 8}
